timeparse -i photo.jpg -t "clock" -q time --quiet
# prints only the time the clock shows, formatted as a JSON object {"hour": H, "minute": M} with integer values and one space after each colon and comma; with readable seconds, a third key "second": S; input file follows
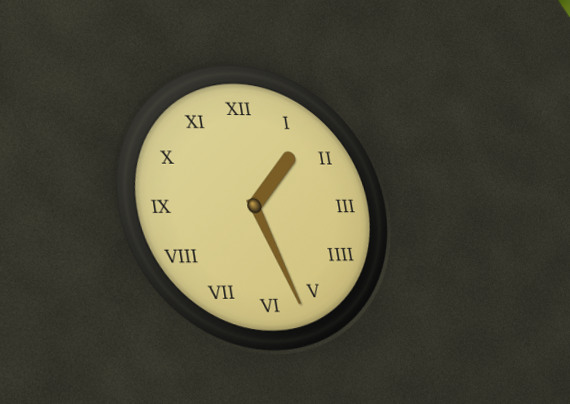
{"hour": 1, "minute": 27}
